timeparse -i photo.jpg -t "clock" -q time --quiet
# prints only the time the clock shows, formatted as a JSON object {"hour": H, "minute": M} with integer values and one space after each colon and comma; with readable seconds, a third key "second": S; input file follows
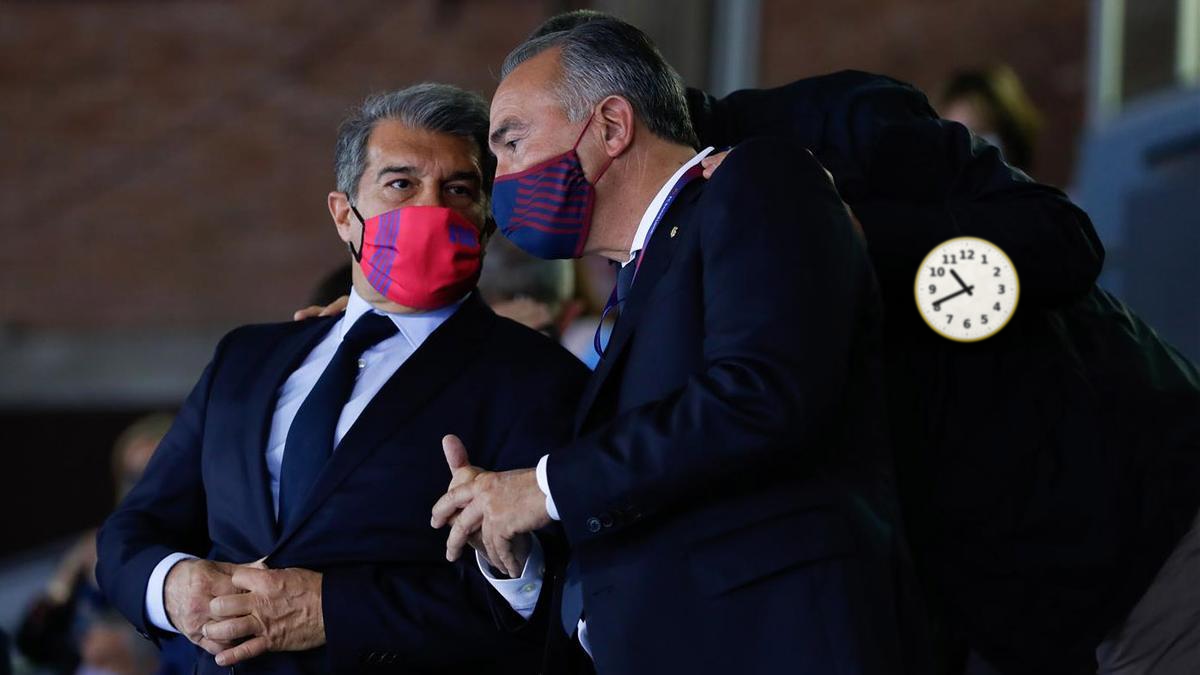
{"hour": 10, "minute": 41}
